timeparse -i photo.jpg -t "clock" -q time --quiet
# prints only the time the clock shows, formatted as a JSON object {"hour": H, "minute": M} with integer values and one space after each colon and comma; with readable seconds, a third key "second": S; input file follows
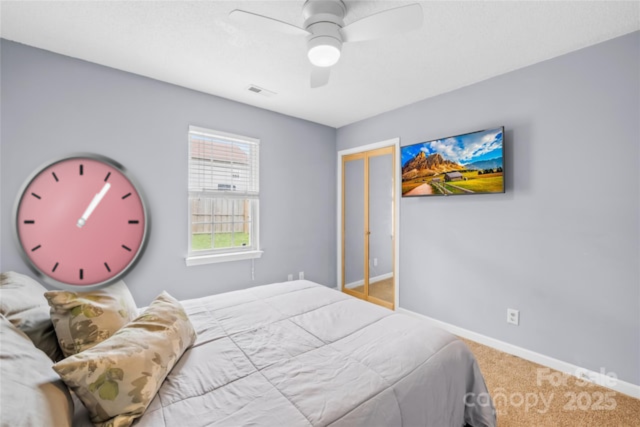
{"hour": 1, "minute": 6}
